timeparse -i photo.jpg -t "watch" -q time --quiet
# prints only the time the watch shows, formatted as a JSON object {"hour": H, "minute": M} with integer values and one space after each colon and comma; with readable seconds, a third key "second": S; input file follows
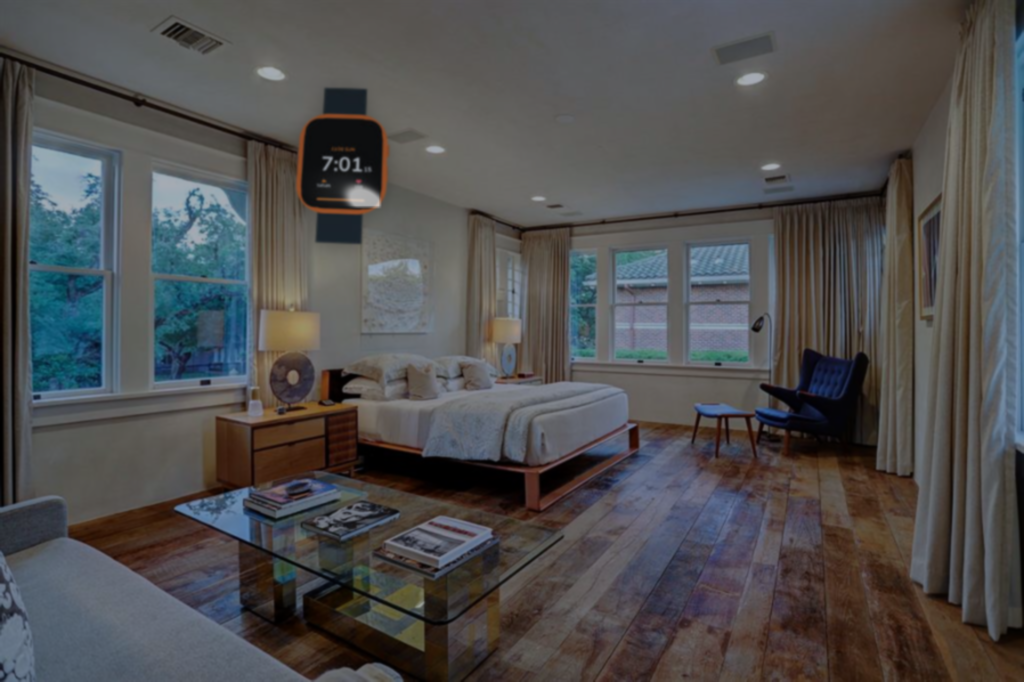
{"hour": 7, "minute": 1}
